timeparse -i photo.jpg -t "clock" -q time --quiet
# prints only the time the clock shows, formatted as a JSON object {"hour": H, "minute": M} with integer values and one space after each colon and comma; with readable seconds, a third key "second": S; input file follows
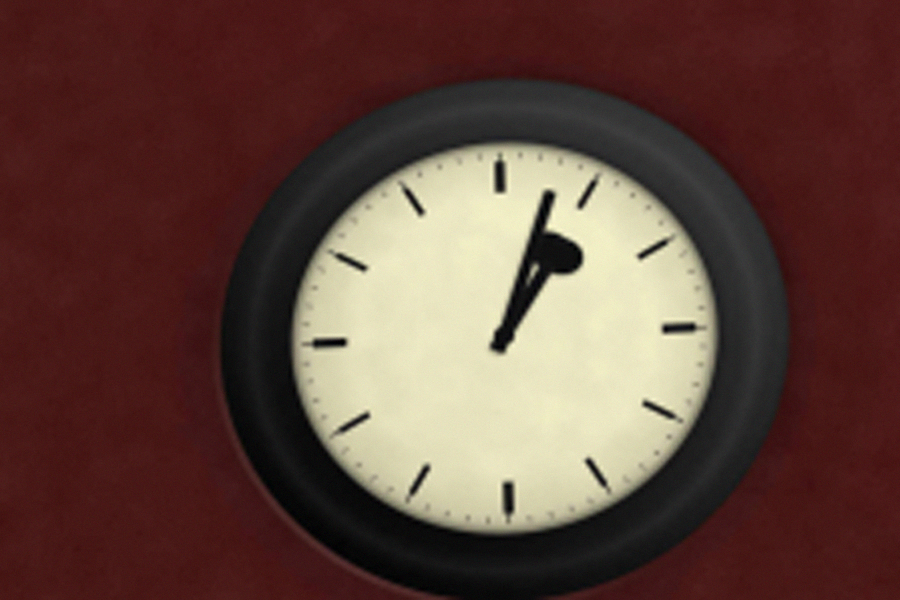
{"hour": 1, "minute": 3}
